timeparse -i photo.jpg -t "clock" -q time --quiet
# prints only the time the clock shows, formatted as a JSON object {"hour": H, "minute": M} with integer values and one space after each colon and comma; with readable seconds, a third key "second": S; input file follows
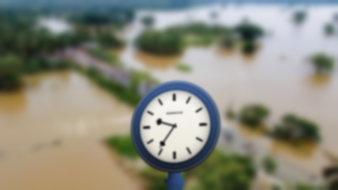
{"hour": 9, "minute": 36}
